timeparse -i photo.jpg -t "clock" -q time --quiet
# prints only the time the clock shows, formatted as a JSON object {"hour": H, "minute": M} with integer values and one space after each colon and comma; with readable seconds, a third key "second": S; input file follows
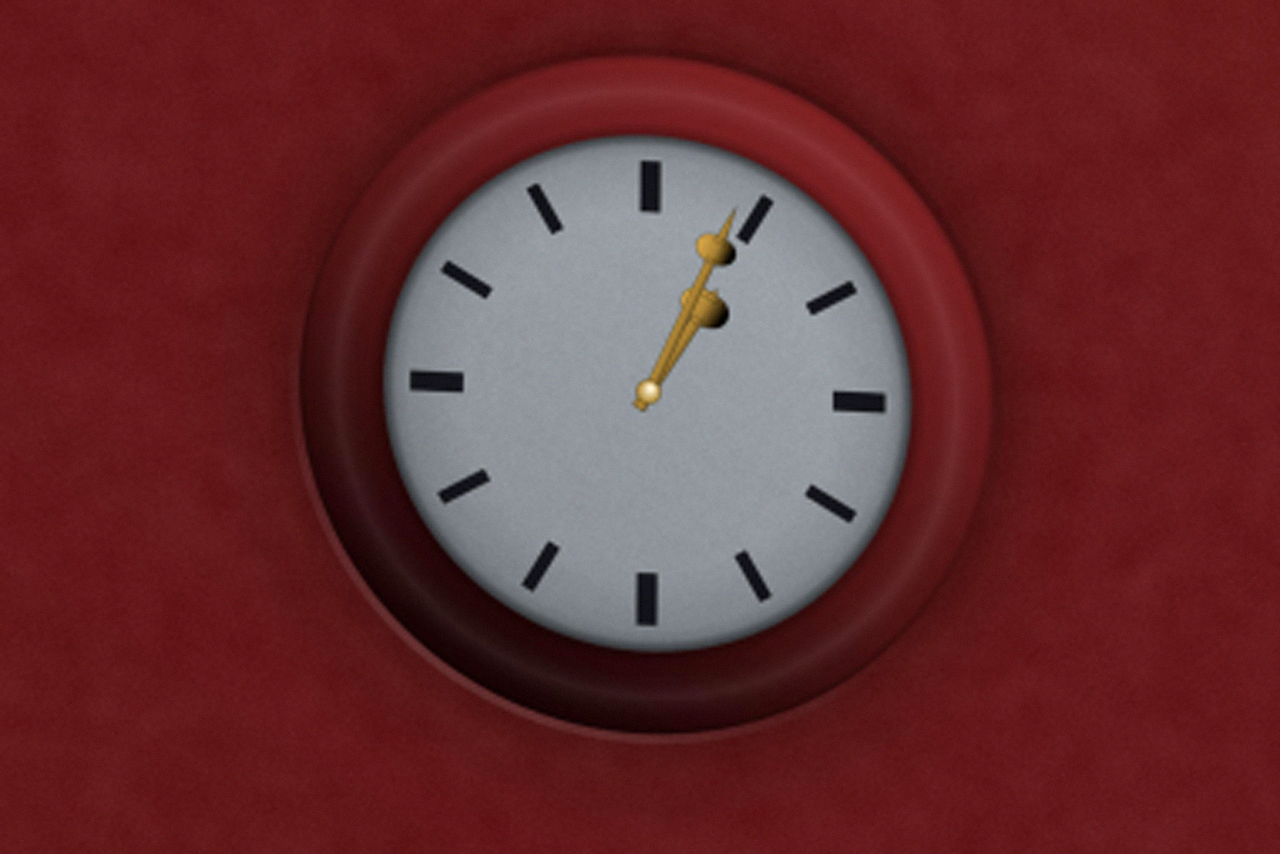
{"hour": 1, "minute": 4}
